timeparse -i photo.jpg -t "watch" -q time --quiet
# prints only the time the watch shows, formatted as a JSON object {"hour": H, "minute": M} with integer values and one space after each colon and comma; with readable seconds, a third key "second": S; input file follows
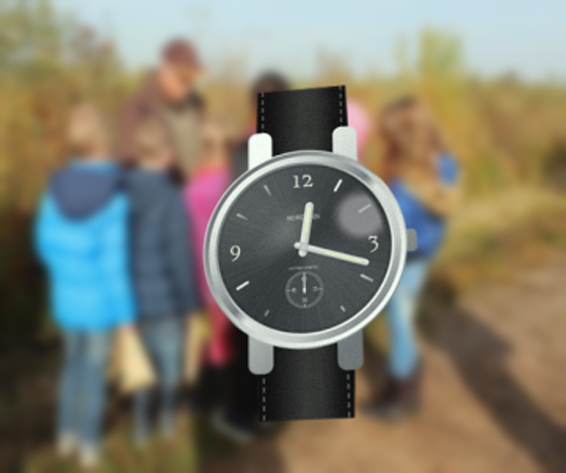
{"hour": 12, "minute": 18}
